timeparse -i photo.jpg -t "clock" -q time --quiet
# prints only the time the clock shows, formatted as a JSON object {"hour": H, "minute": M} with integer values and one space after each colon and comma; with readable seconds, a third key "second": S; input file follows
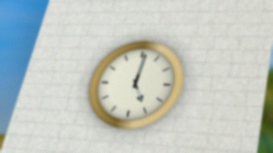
{"hour": 5, "minute": 1}
